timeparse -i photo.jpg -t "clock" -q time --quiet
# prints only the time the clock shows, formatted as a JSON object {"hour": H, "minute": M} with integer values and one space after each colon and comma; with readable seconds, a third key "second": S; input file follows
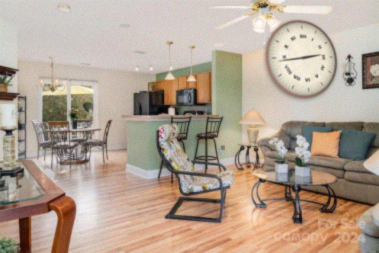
{"hour": 2, "minute": 44}
